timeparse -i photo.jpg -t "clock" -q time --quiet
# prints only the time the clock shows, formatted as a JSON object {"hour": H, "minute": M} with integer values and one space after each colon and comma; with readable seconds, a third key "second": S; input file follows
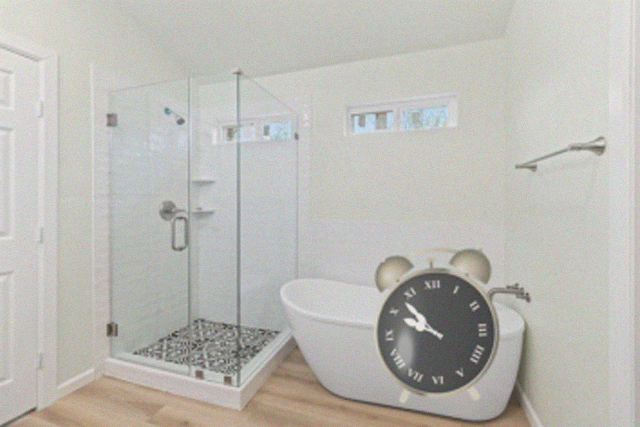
{"hour": 9, "minute": 53}
